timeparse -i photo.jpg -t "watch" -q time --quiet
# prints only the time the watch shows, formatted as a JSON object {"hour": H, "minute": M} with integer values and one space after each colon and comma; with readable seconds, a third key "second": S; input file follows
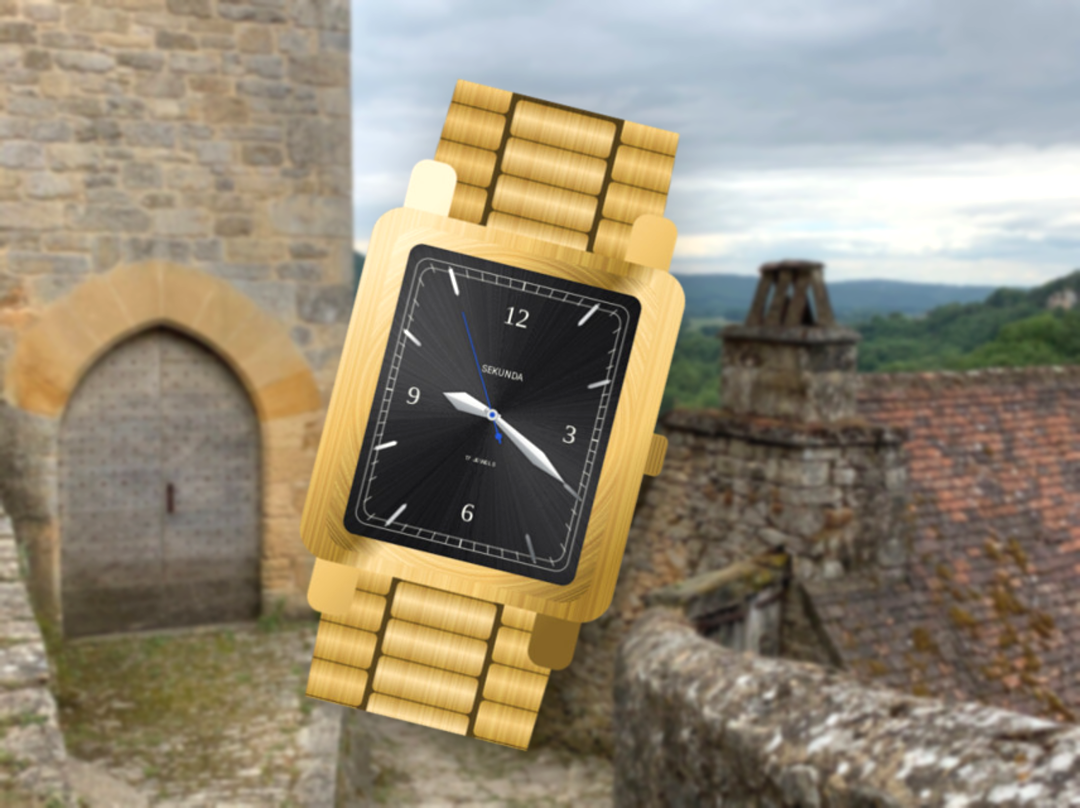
{"hour": 9, "minute": 19, "second": 55}
